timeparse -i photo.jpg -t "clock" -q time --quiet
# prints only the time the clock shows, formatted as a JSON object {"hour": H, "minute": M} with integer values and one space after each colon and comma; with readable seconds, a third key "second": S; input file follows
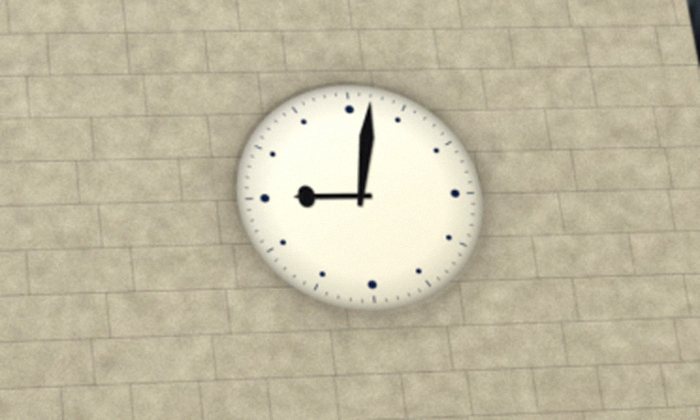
{"hour": 9, "minute": 2}
